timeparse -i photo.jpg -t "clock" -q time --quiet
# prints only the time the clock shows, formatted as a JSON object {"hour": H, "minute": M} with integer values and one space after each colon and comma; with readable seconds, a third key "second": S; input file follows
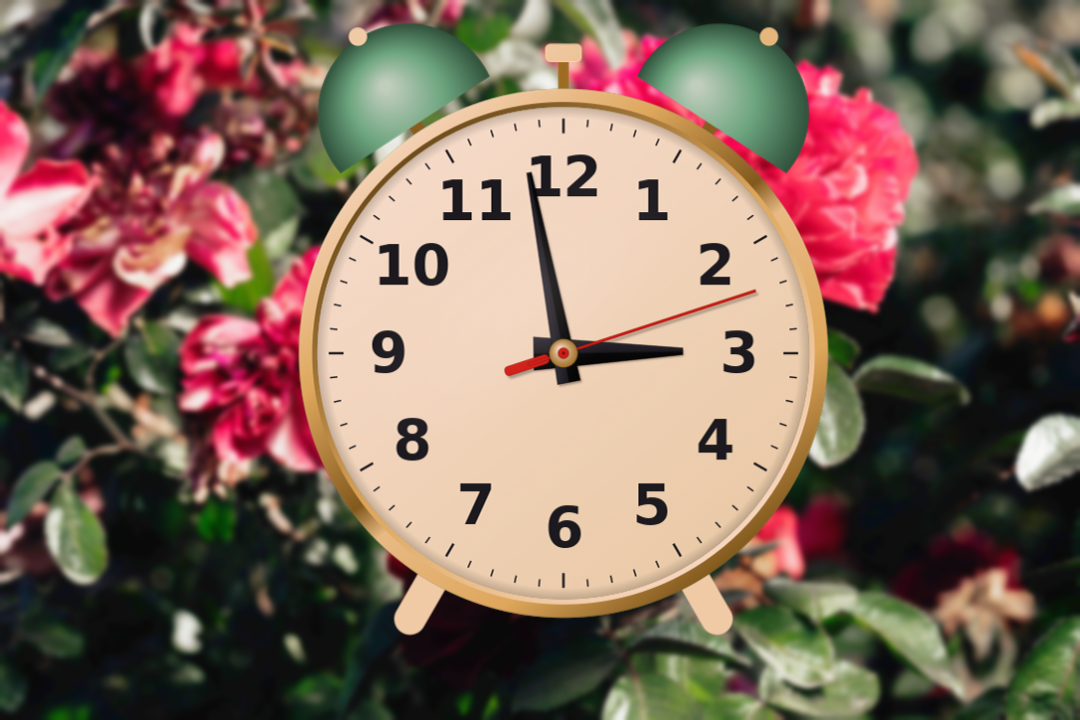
{"hour": 2, "minute": 58, "second": 12}
